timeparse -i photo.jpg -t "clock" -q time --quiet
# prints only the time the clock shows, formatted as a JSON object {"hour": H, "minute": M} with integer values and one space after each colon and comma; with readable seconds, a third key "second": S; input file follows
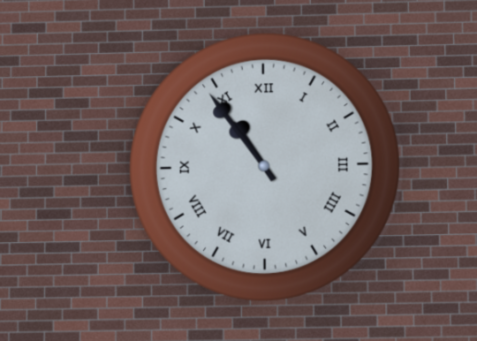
{"hour": 10, "minute": 54}
